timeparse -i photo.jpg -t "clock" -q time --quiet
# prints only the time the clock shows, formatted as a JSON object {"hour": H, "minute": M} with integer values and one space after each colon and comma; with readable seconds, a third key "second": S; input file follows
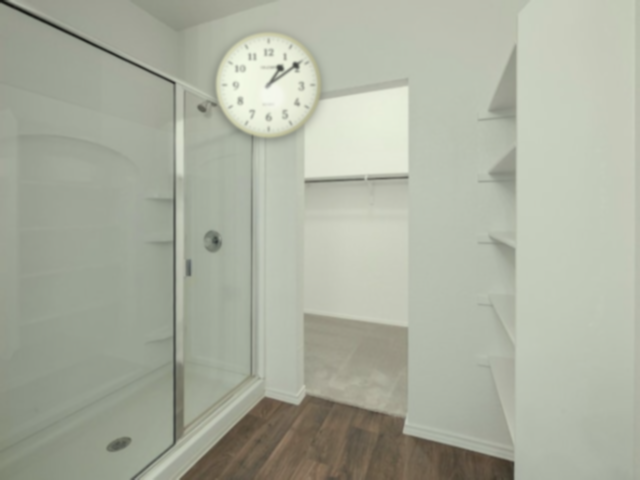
{"hour": 1, "minute": 9}
